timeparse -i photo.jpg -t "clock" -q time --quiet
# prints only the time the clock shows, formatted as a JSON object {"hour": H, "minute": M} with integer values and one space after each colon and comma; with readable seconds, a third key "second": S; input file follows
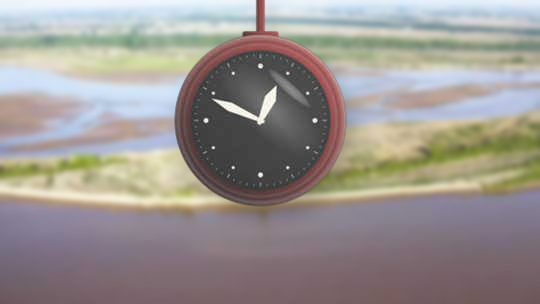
{"hour": 12, "minute": 49}
